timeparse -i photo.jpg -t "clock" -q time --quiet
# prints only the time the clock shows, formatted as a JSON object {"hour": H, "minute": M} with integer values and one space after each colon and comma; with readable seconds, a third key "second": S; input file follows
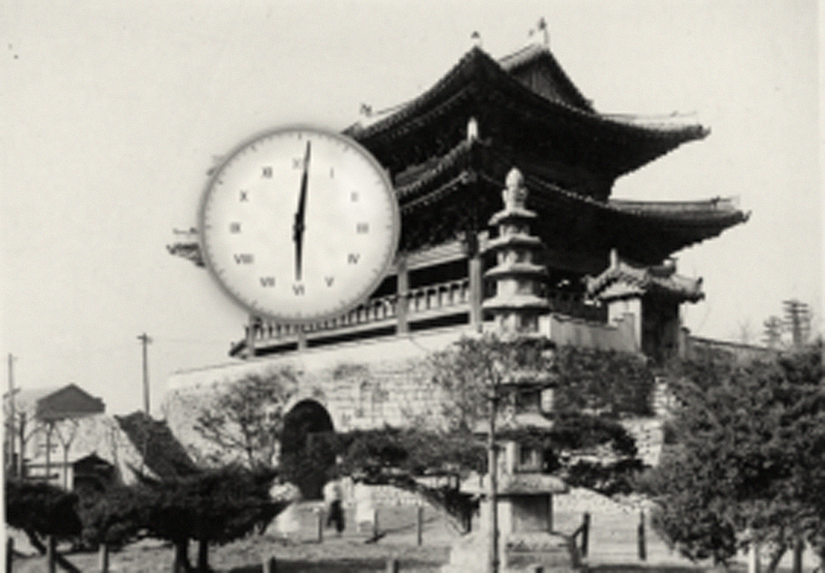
{"hour": 6, "minute": 1}
